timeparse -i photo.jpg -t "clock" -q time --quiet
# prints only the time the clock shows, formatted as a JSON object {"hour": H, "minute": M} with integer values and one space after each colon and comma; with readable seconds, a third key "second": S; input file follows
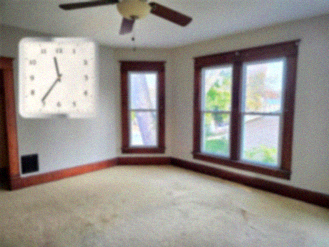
{"hour": 11, "minute": 36}
